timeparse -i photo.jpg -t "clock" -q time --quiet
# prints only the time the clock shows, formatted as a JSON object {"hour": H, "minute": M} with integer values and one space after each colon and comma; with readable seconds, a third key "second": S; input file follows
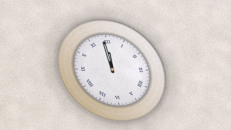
{"hour": 11, "minute": 59}
